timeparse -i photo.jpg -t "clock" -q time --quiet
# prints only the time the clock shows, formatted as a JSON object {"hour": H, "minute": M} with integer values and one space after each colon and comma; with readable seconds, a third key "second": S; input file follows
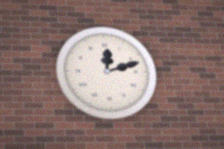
{"hour": 12, "minute": 12}
